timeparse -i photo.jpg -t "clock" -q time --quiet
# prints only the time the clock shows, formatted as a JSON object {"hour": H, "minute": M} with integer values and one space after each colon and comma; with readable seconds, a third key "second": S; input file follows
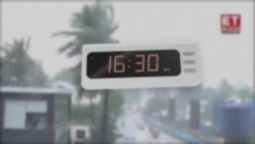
{"hour": 16, "minute": 30}
